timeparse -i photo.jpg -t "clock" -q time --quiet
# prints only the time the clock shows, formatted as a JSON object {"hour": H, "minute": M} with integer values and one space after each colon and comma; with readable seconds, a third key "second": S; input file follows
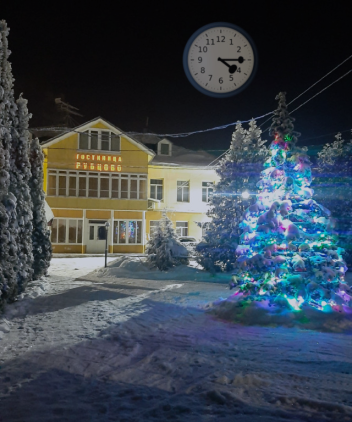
{"hour": 4, "minute": 15}
